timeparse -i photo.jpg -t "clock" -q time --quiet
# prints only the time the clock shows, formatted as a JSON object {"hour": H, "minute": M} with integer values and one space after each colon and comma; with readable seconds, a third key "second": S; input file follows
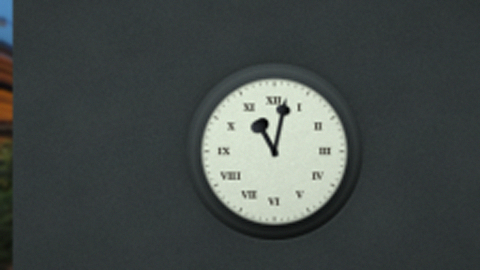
{"hour": 11, "minute": 2}
